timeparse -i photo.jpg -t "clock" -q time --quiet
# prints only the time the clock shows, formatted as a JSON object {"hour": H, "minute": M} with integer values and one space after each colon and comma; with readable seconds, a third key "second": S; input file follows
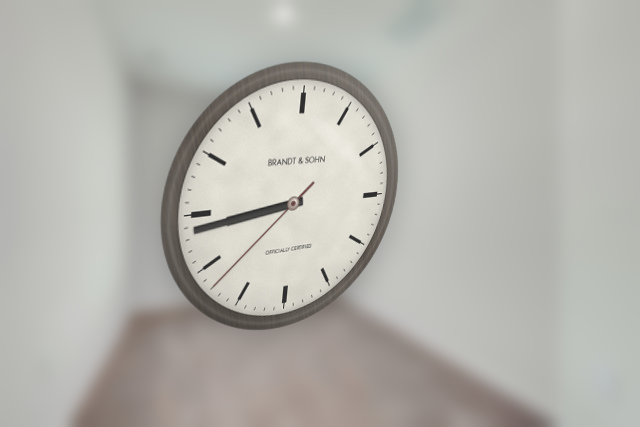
{"hour": 8, "minute": 43, "second": 38}
